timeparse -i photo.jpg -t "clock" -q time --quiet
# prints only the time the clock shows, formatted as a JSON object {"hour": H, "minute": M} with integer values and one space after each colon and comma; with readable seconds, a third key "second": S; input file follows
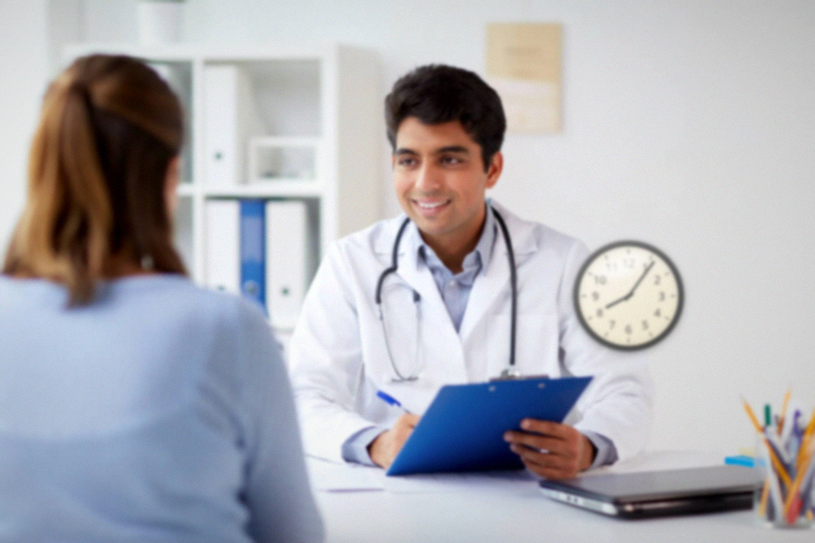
{"hour": 8, "minute": 6}
